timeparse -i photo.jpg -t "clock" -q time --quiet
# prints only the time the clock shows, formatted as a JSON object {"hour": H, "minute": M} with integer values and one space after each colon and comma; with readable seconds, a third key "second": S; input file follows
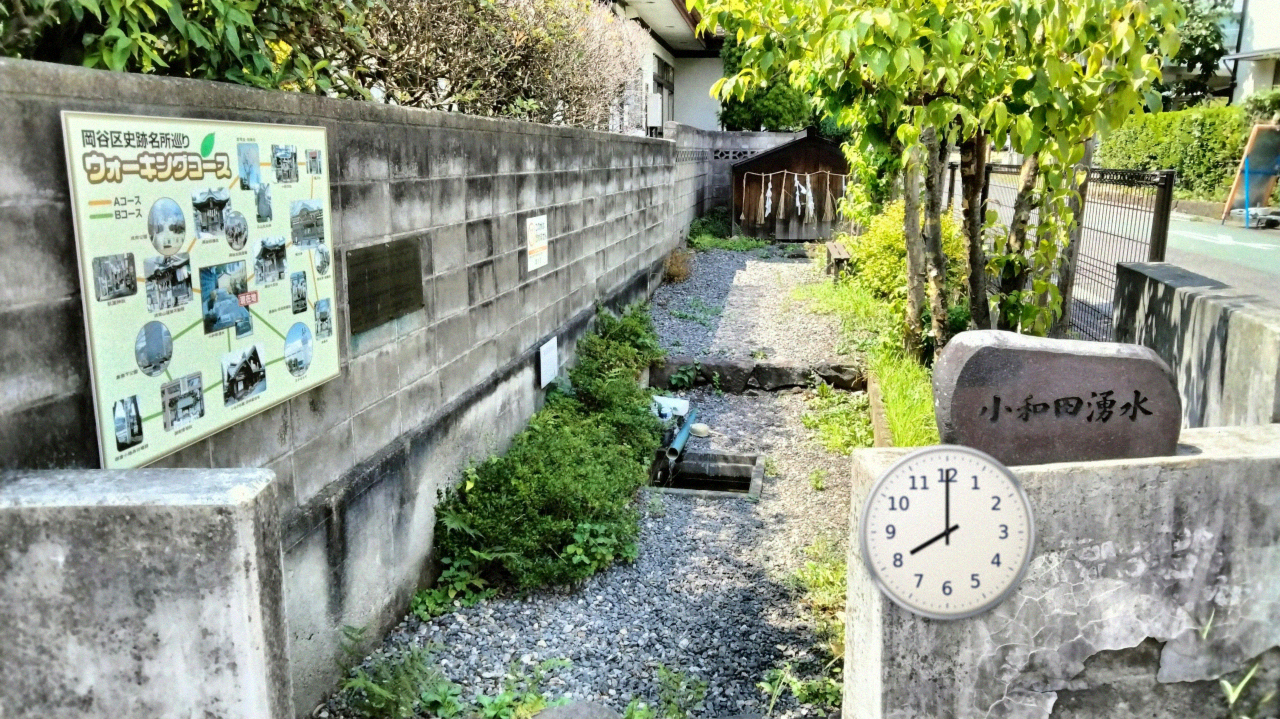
{"hour": 8, "minute": 0}
